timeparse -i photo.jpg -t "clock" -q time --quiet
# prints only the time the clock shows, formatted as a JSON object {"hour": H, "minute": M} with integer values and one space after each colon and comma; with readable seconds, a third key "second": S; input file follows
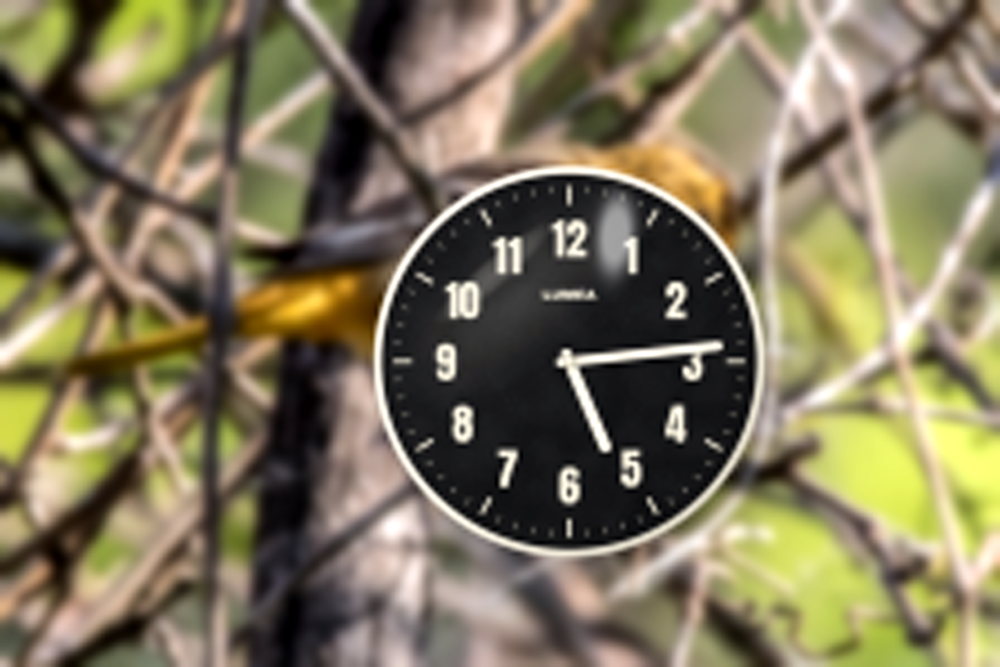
{"hour": 5, "minute": 14}
